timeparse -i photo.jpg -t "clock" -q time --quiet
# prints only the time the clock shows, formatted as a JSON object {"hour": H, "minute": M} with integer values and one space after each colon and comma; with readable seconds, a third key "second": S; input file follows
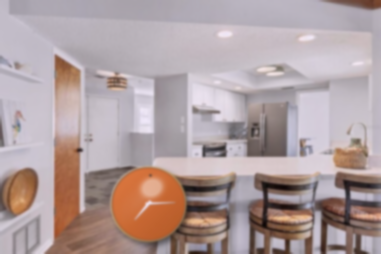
{"hour": 7, "minute": 14}
